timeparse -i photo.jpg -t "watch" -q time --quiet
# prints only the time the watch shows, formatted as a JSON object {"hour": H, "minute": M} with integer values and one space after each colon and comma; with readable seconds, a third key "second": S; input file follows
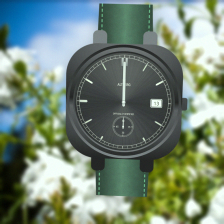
{"hour": 12, "minute": 0}
